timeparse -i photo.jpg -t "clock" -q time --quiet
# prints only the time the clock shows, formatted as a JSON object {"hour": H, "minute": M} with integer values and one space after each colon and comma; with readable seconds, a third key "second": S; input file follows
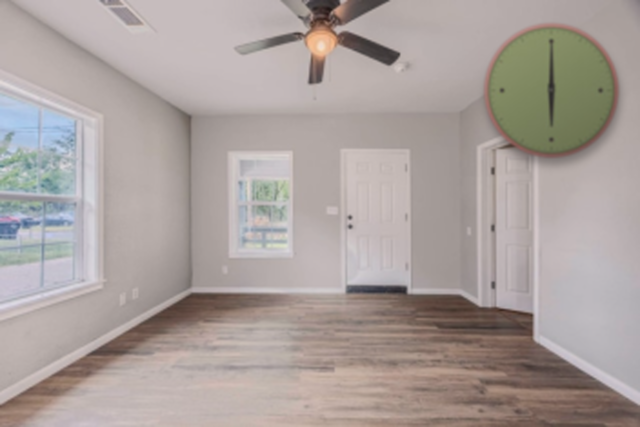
{"hour": 6, "minute": 0}
